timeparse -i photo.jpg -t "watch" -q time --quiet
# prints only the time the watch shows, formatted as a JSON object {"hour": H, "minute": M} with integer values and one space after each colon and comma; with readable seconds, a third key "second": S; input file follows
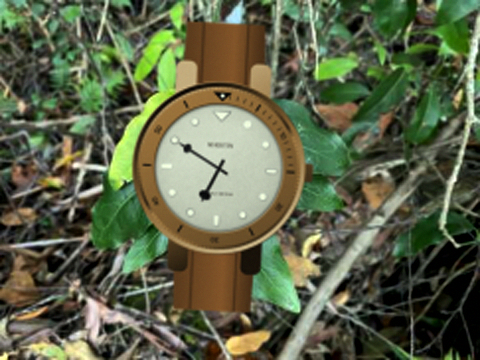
{"hour": 6, "minute": 50}
